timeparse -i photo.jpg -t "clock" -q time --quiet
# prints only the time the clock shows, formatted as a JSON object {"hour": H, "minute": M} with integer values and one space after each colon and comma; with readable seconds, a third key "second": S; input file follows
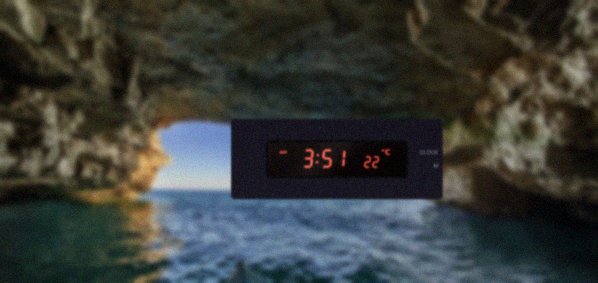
{"hour": 3, "minute": 51}
